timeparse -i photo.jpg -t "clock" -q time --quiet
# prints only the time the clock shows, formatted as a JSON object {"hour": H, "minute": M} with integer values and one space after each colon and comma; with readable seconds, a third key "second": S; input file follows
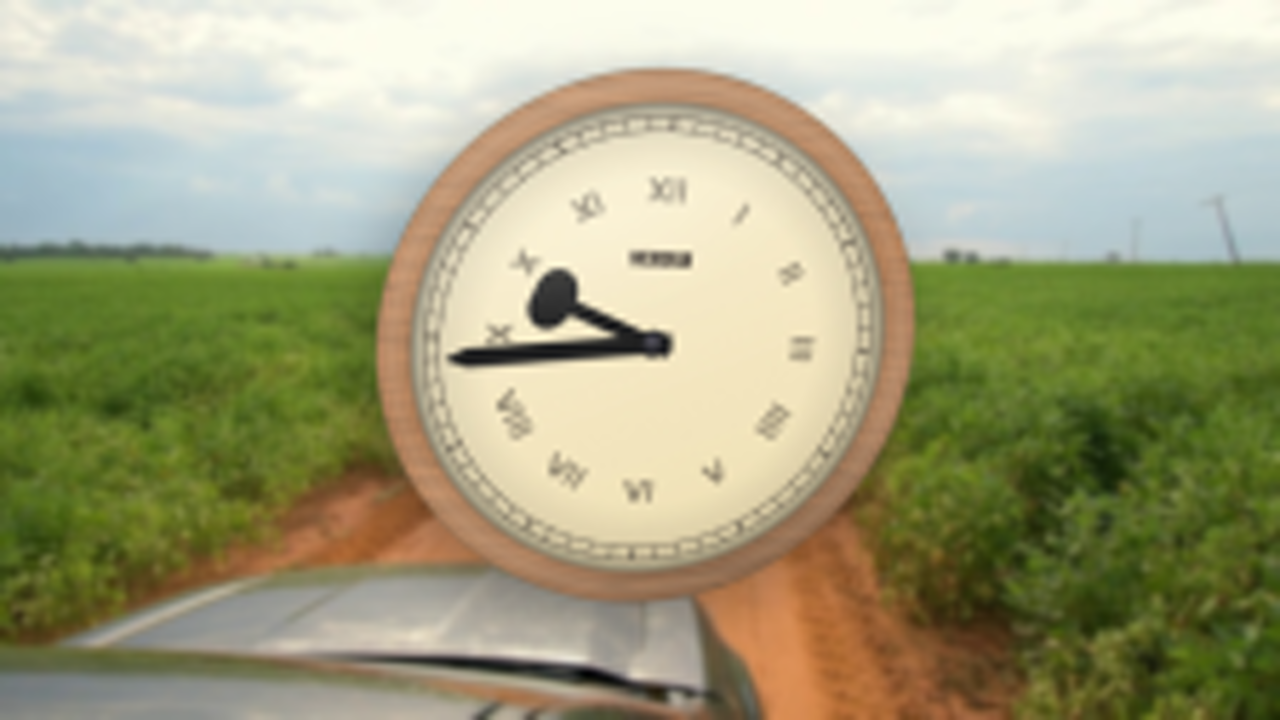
{"hour": 9, "minute": 44}
